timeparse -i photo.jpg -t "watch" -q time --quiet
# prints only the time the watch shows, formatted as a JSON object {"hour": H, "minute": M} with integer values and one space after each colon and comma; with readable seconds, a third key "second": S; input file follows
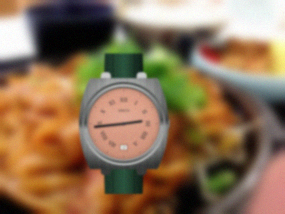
{"hour": 2, "minute": 44}
